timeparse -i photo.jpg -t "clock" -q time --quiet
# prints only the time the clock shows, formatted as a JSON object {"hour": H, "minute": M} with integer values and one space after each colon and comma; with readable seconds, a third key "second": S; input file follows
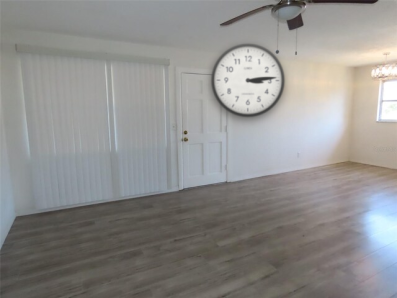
{"hour": 3, "minute": 14}
